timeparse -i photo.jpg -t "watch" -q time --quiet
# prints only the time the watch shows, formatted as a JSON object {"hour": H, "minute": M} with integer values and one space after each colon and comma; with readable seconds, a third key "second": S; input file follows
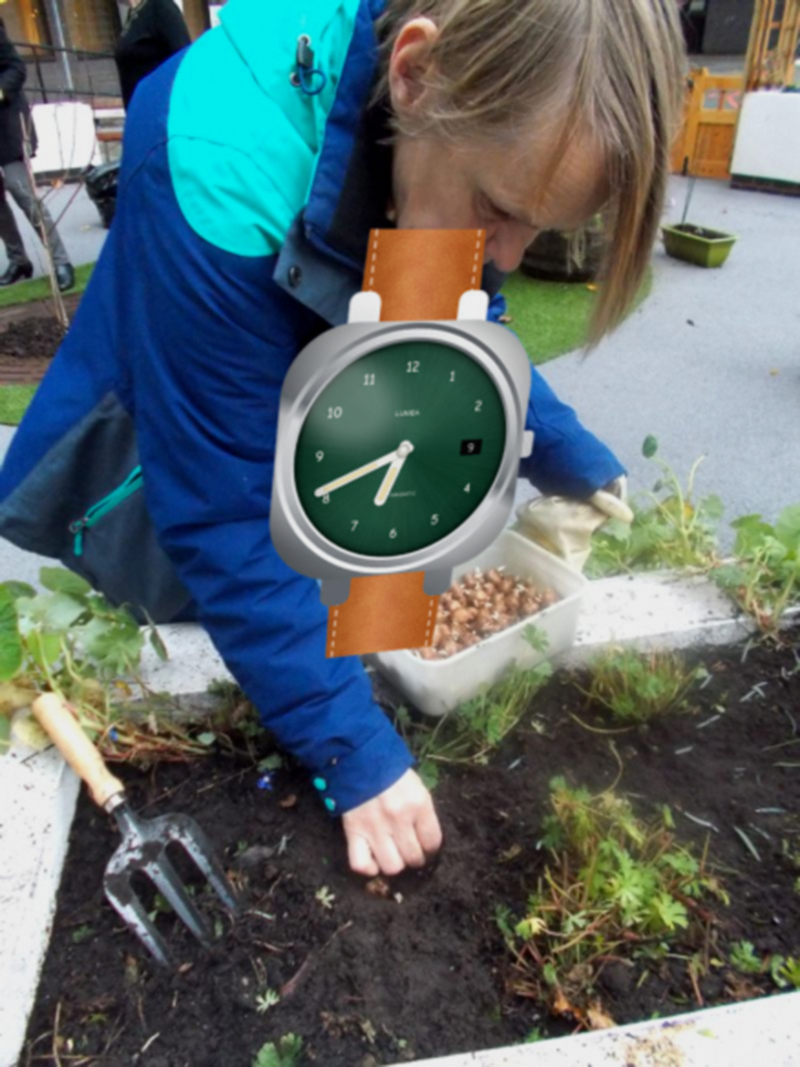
{"hour": 6, "minute": 41}
